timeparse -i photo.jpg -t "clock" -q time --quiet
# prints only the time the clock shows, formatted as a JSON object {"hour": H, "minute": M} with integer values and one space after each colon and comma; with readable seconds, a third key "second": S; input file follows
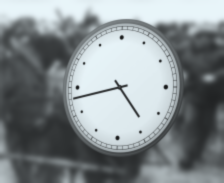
{"hour": 4, "minute": 43}
